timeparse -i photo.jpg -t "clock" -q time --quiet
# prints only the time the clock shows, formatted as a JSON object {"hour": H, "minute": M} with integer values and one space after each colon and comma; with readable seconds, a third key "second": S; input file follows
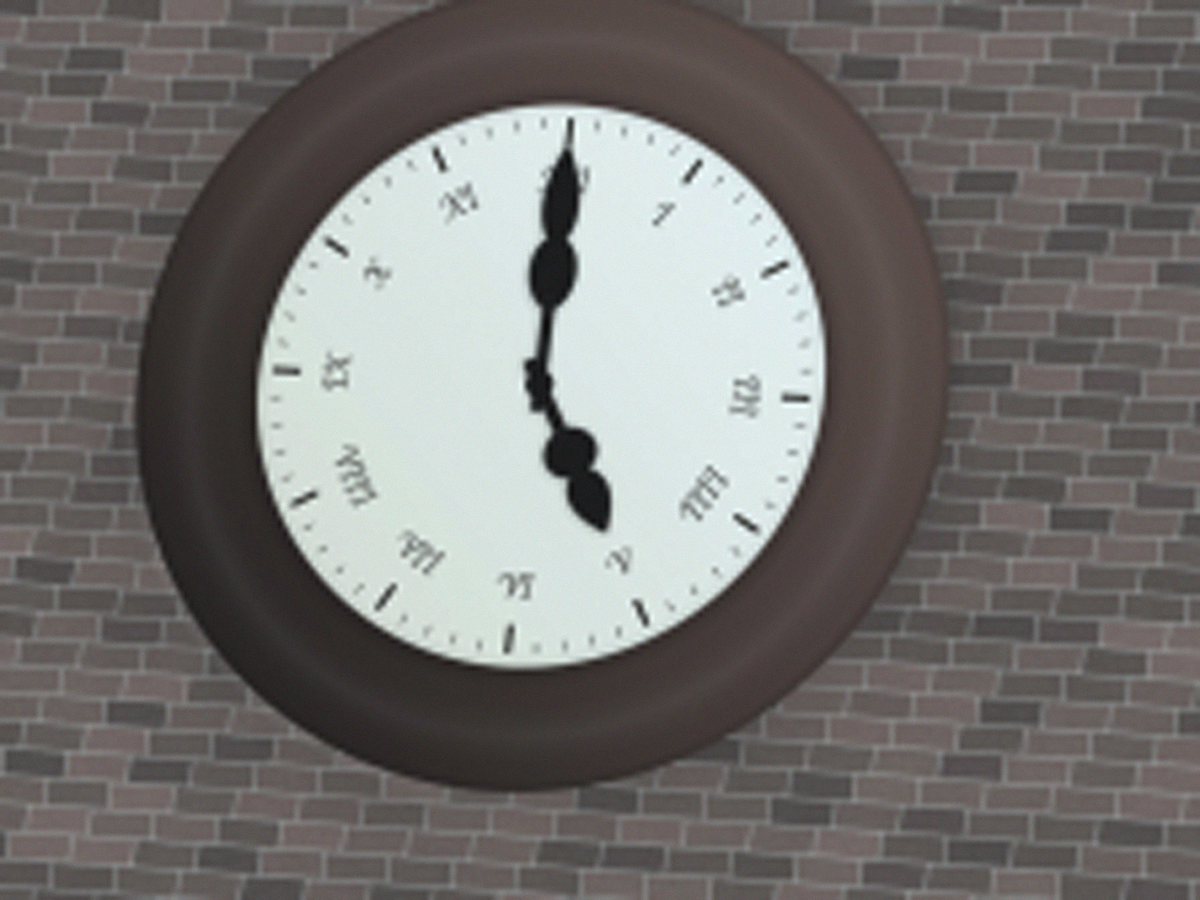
{"hour": 5, "minute": 0}
